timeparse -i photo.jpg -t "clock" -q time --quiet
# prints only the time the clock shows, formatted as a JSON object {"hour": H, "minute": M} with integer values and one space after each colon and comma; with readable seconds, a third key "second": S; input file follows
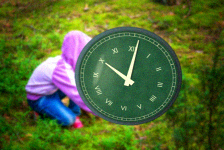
{"hour": 10, "minute": 1}
